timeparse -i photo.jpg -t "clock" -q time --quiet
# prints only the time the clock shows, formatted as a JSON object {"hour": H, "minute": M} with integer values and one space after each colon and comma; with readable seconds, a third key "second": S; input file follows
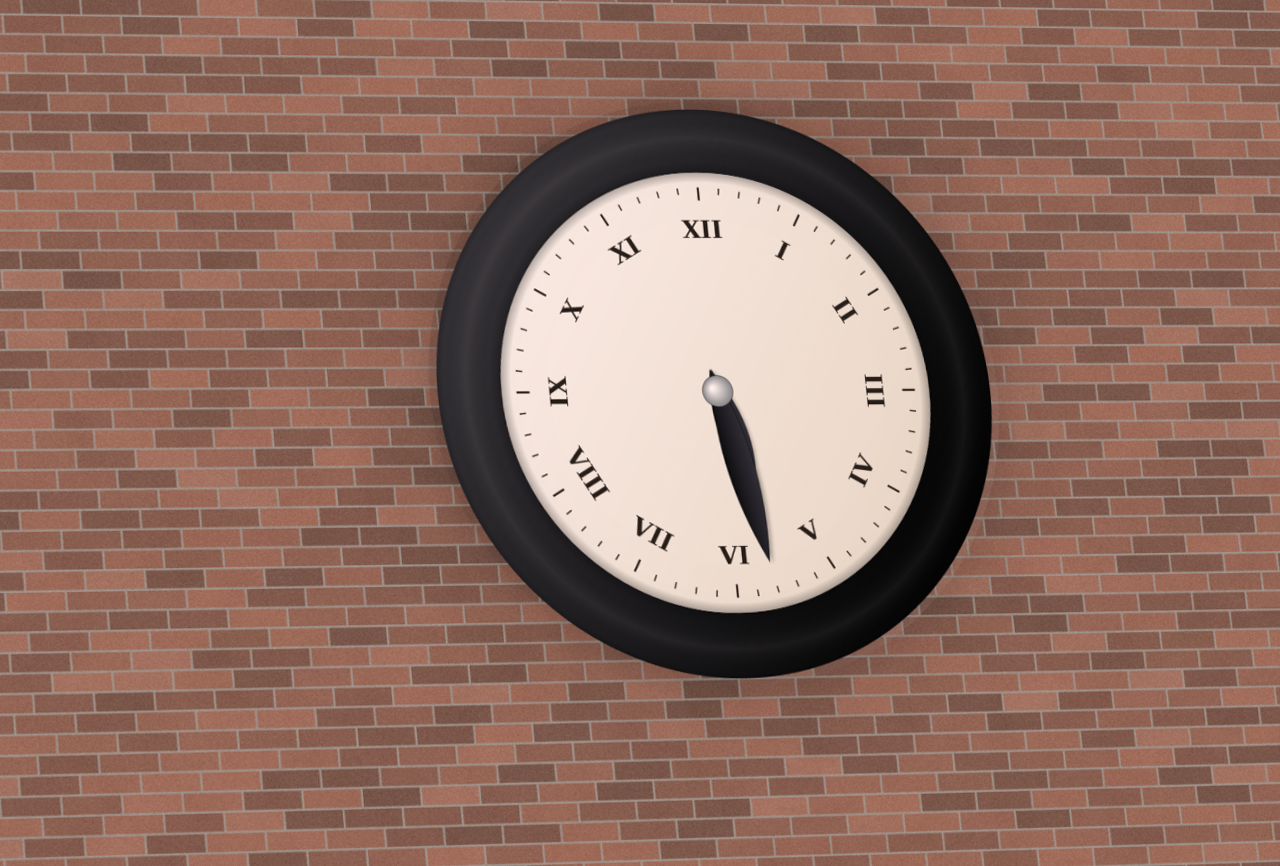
{"hour": 5, "minute": 28}
